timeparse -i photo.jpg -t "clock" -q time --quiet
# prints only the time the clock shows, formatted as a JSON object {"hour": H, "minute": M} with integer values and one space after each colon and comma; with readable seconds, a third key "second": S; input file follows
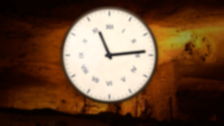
{"hour": 11, "minute": 14}
